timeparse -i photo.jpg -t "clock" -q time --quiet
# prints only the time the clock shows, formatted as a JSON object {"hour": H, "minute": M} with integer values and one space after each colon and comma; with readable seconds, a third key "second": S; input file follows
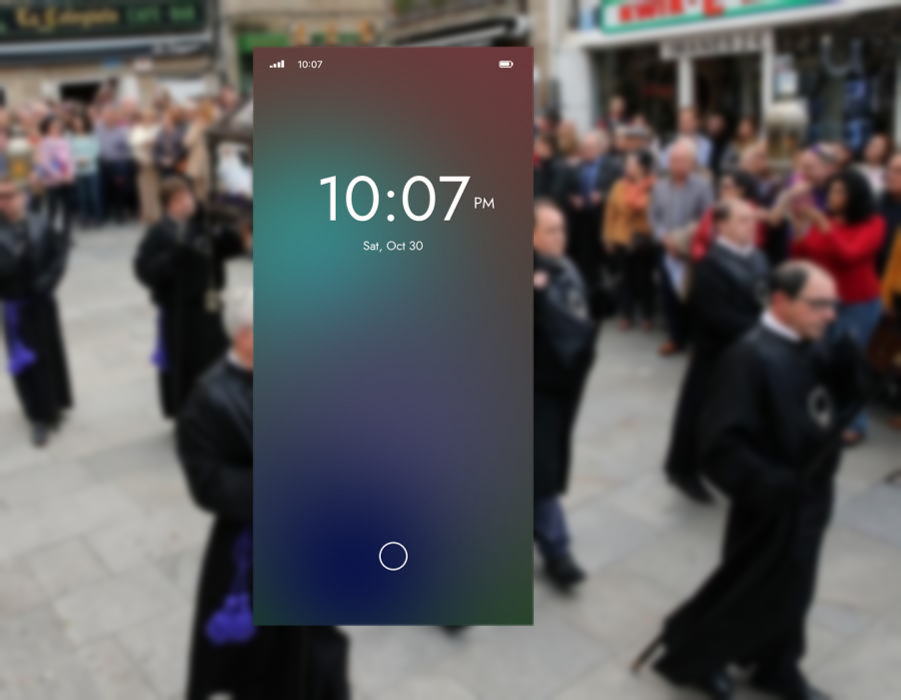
{"hour": 10, "minute": 7}
